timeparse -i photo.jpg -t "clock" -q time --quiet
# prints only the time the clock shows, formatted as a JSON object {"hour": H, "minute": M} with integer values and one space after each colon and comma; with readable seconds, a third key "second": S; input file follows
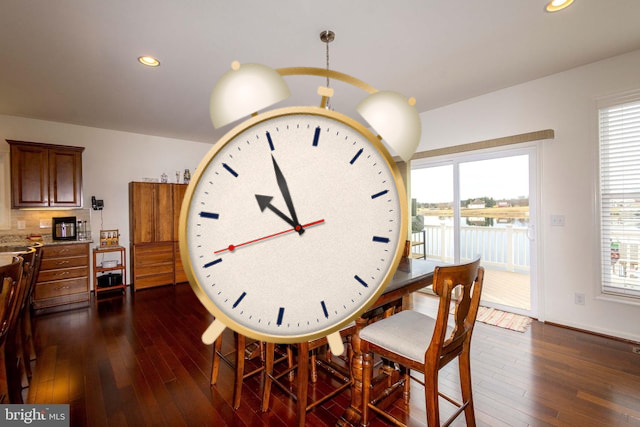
{"hour": 9, "minute": 54, "second": 41}
